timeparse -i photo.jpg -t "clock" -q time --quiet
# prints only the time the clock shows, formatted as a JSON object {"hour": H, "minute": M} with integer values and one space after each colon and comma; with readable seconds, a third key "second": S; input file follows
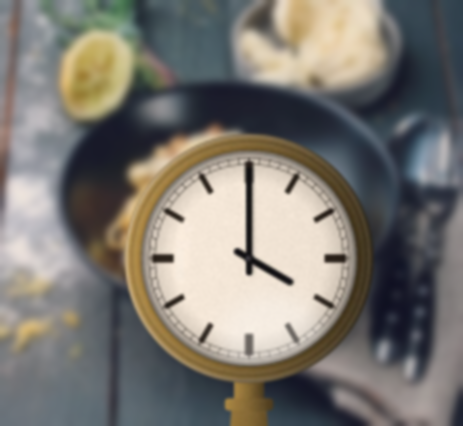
{"hour": 4, "minute": 0}
